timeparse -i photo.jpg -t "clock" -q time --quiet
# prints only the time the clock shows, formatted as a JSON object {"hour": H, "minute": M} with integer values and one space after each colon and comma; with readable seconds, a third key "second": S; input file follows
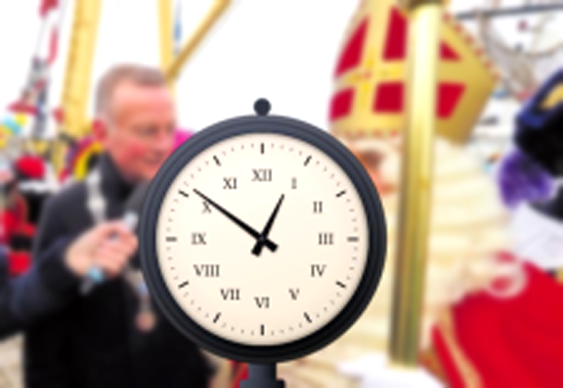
{"hour": 12, "minute": 51}
